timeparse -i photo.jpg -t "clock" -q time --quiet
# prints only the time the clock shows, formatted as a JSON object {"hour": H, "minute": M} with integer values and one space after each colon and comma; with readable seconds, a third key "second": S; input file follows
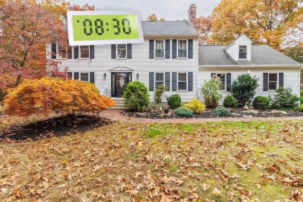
{"hour": 8, "minute": 30}
